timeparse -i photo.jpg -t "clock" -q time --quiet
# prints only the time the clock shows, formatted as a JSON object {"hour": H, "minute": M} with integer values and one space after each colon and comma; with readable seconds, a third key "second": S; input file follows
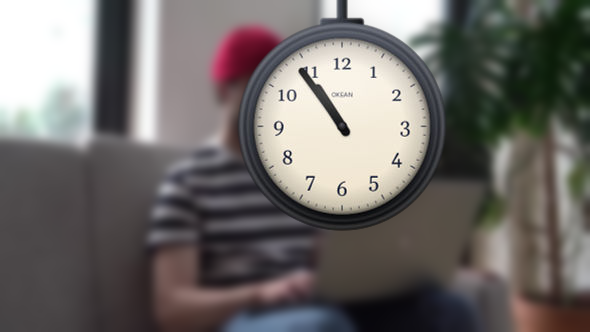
{"hour": 10, "minute": 54}
